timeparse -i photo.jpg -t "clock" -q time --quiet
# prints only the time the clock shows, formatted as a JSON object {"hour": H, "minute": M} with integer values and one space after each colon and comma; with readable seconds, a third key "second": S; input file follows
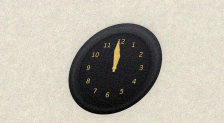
{"hour": 11, "minute": 59}
